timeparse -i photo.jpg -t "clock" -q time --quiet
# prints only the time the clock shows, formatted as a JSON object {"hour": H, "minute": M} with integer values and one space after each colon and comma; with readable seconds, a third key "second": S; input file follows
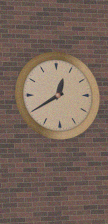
{"hour": 12, "minute": 40}
